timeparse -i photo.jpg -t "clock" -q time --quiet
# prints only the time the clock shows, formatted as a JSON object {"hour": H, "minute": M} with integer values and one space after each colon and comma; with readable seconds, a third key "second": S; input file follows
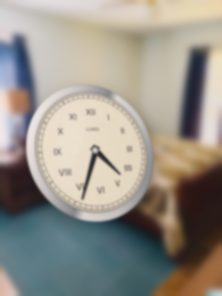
{"hour": 4, "minute": 34}
